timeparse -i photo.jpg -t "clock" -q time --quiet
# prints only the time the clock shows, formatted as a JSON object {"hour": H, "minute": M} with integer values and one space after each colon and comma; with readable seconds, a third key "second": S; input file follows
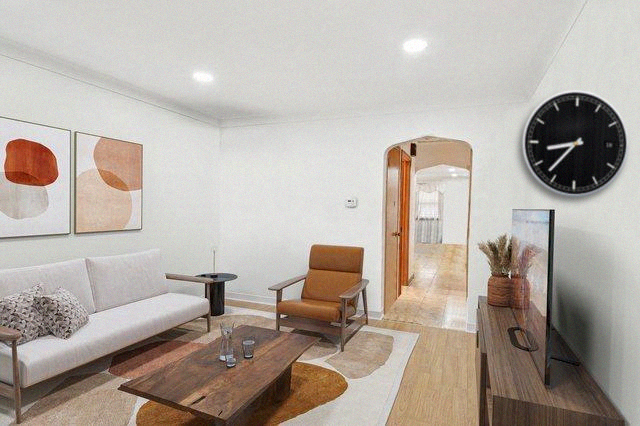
{"hour": 8, "minute": 37}
